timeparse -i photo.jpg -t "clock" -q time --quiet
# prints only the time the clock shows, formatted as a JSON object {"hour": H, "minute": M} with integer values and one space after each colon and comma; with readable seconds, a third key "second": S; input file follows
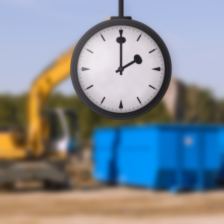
{"hour": 2, "minute": 0}
